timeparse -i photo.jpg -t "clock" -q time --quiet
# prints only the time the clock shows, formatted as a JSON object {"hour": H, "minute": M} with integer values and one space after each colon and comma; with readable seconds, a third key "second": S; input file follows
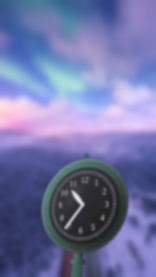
{"hour": 10, "minute": 36}
